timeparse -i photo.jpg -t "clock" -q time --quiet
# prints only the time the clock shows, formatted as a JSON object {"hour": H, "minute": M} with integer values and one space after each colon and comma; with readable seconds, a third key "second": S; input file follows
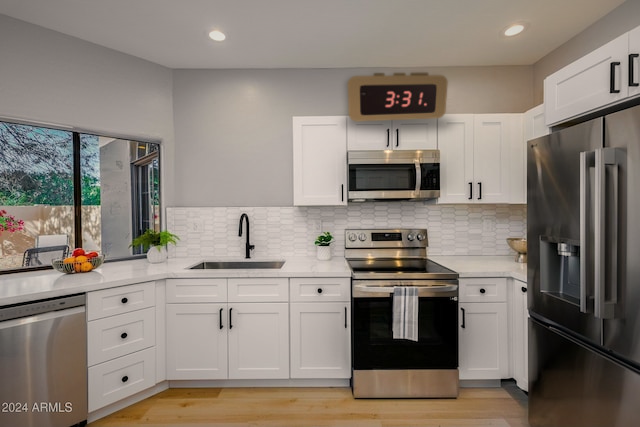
{"hour": 3, "minute": 31}
